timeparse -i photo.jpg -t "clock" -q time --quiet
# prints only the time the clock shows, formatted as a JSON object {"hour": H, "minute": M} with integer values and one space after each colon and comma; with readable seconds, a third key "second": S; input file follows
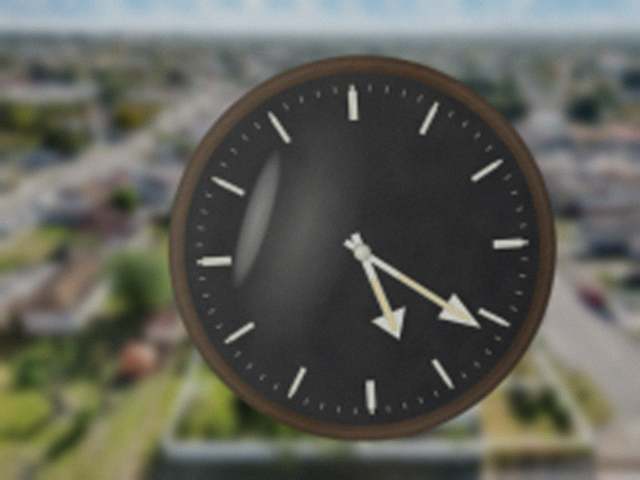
{"hour": 5, "minute": 21}
